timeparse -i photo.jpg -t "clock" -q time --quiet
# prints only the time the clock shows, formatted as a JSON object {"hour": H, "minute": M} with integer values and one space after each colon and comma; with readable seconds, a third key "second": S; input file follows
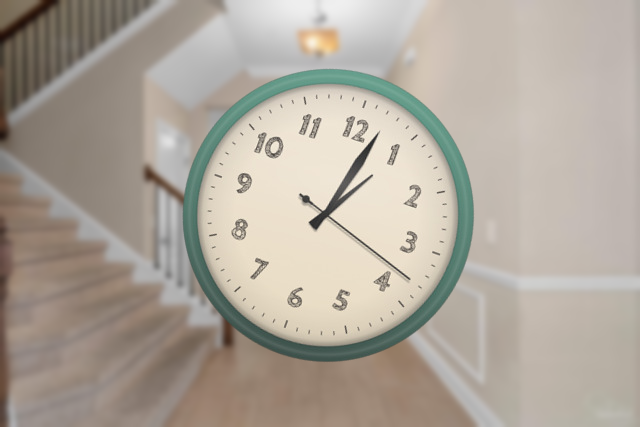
{"hour": 1, "minute": 2, "second": 18}
